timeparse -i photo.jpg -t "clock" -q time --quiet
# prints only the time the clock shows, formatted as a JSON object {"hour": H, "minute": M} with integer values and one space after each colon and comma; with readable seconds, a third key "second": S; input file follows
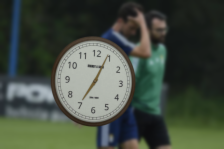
{"hour": 7, "minute": 4}
